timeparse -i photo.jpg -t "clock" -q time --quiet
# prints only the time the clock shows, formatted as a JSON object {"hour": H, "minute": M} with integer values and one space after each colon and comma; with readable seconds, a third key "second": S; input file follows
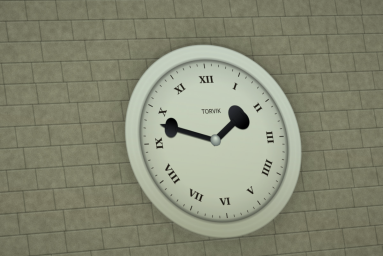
{"hour": 1, "minute": 48}
